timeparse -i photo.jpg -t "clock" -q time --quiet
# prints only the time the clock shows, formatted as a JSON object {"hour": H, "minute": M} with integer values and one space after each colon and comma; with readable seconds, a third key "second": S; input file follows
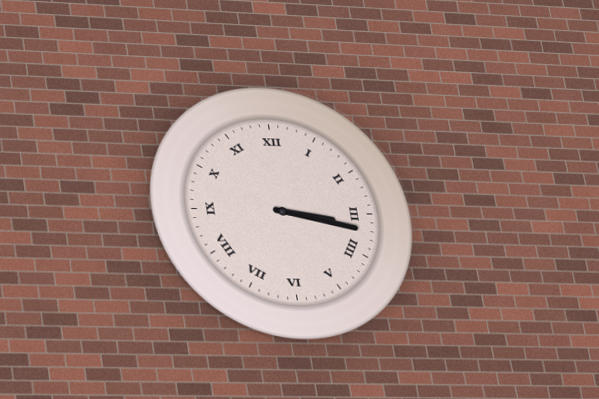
{"hour": 3, "minute": 17}
